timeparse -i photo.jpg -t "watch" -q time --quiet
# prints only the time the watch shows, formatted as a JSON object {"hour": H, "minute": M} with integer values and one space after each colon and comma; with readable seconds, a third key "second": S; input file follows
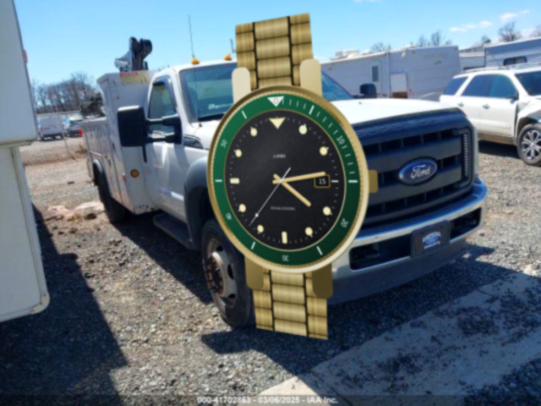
{"hour": 4, "minute": 13, "second": 37}
